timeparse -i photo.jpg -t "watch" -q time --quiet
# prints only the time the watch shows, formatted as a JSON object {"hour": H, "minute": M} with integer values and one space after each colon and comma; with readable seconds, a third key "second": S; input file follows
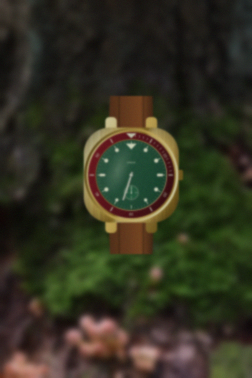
{"hour": 6, "minute": 33}
